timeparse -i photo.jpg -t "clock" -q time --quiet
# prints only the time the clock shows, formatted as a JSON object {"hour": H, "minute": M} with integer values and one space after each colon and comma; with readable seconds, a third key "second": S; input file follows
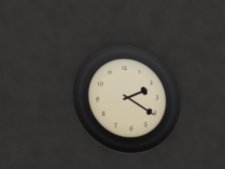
{"hour": 2, "minute": 21}
